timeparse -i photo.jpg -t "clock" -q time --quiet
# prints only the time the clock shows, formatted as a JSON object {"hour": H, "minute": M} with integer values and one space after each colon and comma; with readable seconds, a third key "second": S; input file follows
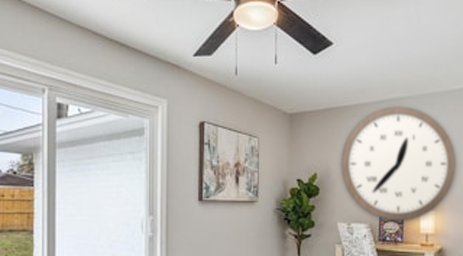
{"hour": 12, "minute": 37}
